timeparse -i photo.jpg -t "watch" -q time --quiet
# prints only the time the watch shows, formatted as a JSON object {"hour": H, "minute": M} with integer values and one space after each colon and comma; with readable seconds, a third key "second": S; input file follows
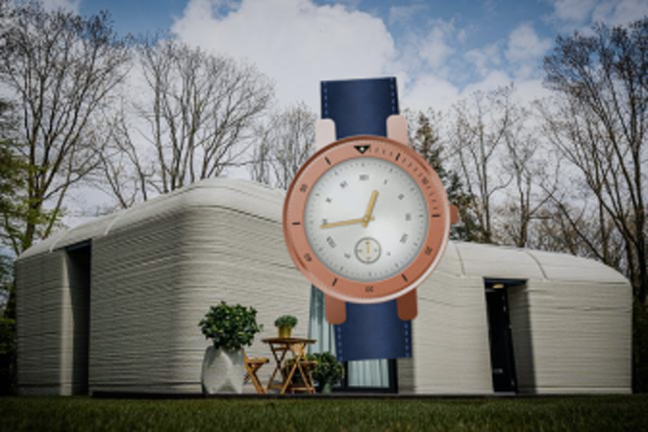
{"hour": 12, "minute": 44}
